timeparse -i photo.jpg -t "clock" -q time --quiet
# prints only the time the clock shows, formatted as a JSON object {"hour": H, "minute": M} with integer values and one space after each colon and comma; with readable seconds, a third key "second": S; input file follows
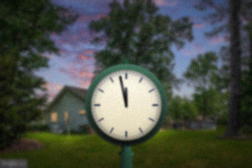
{"hour": 11, "minute": 58}
